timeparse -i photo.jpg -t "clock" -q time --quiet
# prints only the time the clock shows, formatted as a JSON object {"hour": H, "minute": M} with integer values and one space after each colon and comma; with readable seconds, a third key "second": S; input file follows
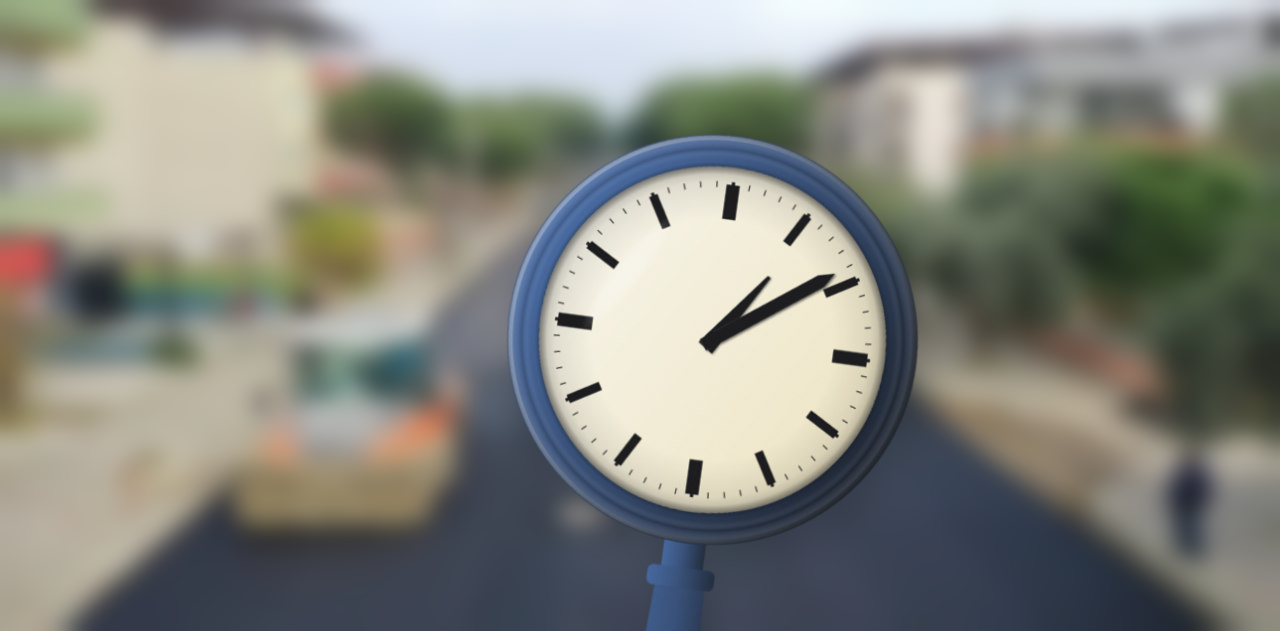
{"hour": 1, "minute": 9}
